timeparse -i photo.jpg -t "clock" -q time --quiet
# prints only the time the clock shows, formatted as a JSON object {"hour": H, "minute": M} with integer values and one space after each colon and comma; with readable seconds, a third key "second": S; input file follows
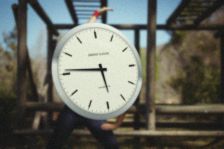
{"hour": 5, "minute": 46}
